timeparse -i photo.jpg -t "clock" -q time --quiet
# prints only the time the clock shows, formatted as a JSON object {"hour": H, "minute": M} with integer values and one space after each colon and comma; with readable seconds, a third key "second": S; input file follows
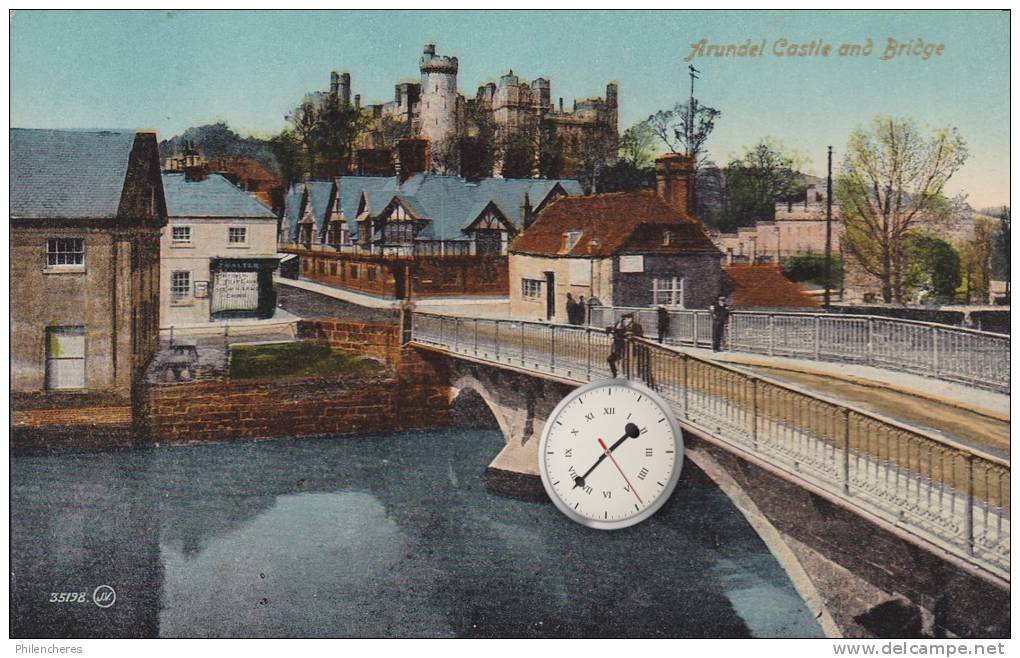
{"hour": 1, "minute": 37, "second": 24}
